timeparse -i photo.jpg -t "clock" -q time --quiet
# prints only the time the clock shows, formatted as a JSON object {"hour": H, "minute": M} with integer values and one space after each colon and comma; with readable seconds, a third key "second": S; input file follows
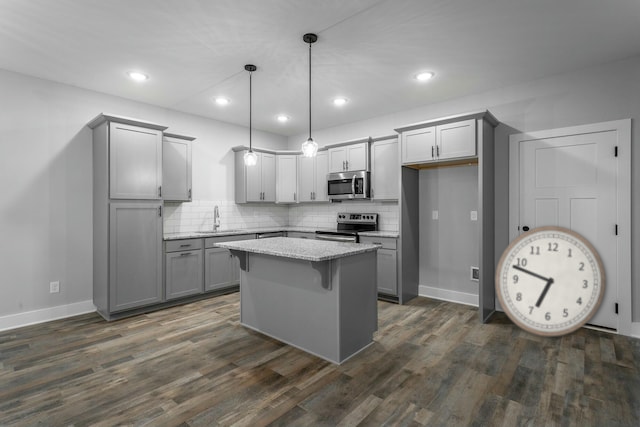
{"hour": 6, "minute": 48}
